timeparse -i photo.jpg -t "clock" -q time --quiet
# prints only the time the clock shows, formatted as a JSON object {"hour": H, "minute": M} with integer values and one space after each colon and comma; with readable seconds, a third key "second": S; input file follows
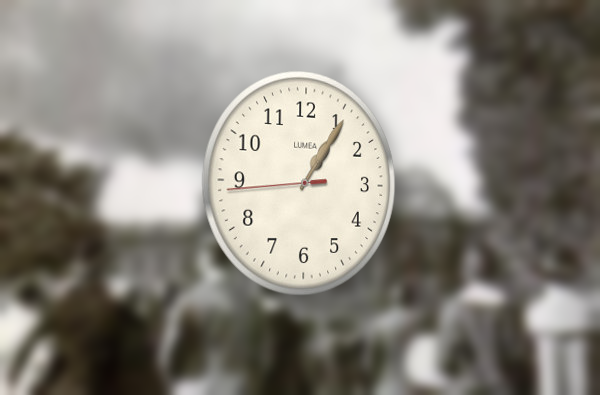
{"hour": 1, "minute": 5, "second": 44}
